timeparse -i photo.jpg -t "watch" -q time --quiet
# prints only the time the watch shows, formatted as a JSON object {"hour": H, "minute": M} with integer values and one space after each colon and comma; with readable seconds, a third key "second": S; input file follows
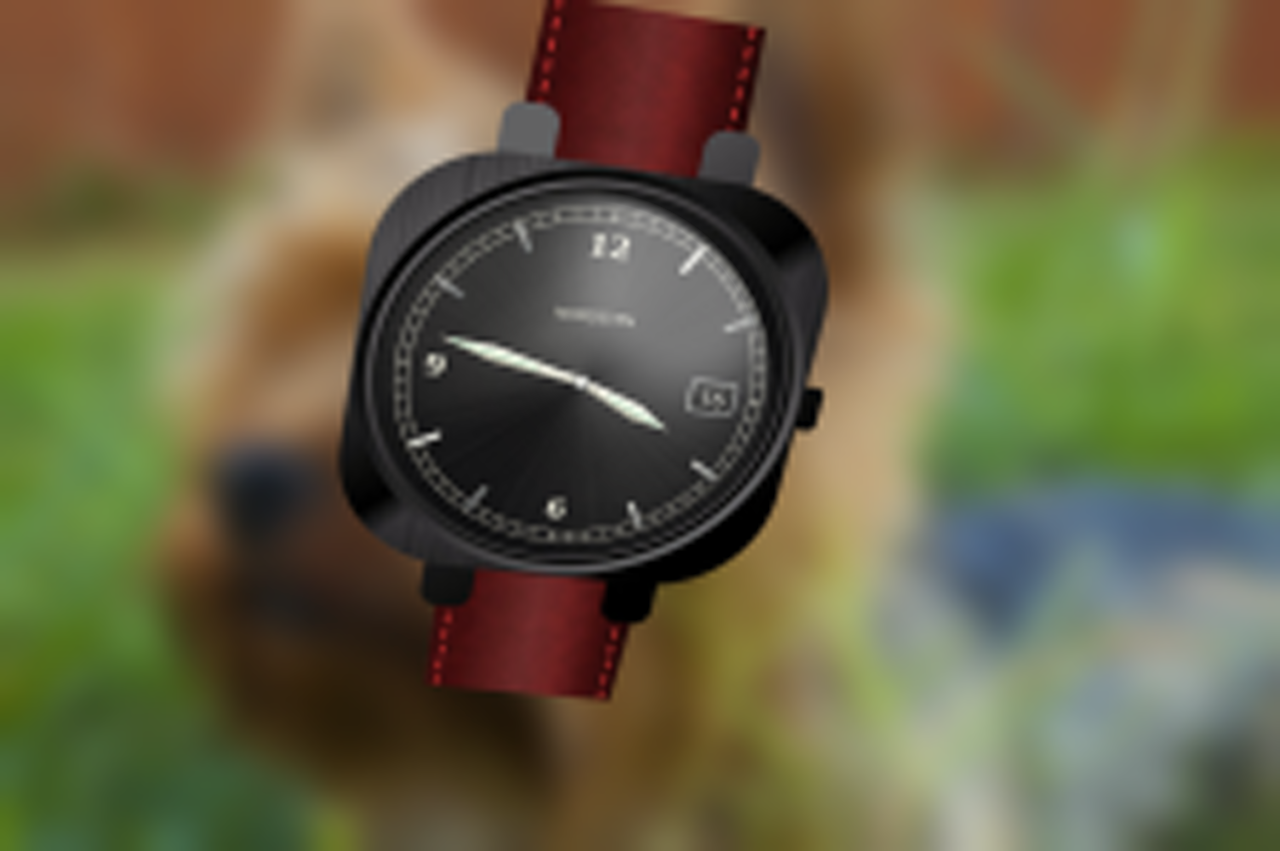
{"hour": 3, "minute": 47}
